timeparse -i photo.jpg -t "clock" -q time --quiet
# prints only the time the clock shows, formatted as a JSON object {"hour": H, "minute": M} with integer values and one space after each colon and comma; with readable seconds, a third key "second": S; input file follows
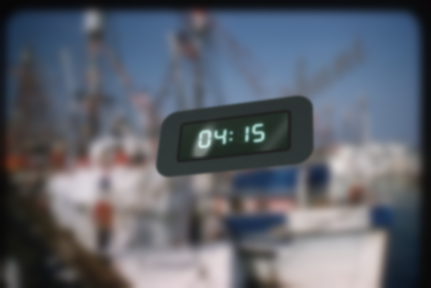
{"hour": 4, "minute": 15}
